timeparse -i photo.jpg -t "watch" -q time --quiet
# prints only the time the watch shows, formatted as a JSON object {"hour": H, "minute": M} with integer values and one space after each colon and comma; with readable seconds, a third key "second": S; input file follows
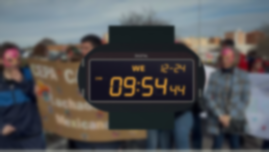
{"hour": 9, "minute": 54}
